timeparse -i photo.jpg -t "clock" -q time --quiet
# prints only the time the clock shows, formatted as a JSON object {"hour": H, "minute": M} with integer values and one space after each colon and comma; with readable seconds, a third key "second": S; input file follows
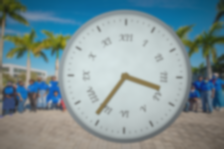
{"hour": 3, "minute": 36}
